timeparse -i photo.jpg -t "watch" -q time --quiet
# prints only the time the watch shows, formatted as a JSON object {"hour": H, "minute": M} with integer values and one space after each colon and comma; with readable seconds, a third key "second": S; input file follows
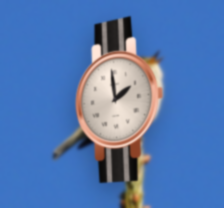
{"hour": 1, "minute": 59}
